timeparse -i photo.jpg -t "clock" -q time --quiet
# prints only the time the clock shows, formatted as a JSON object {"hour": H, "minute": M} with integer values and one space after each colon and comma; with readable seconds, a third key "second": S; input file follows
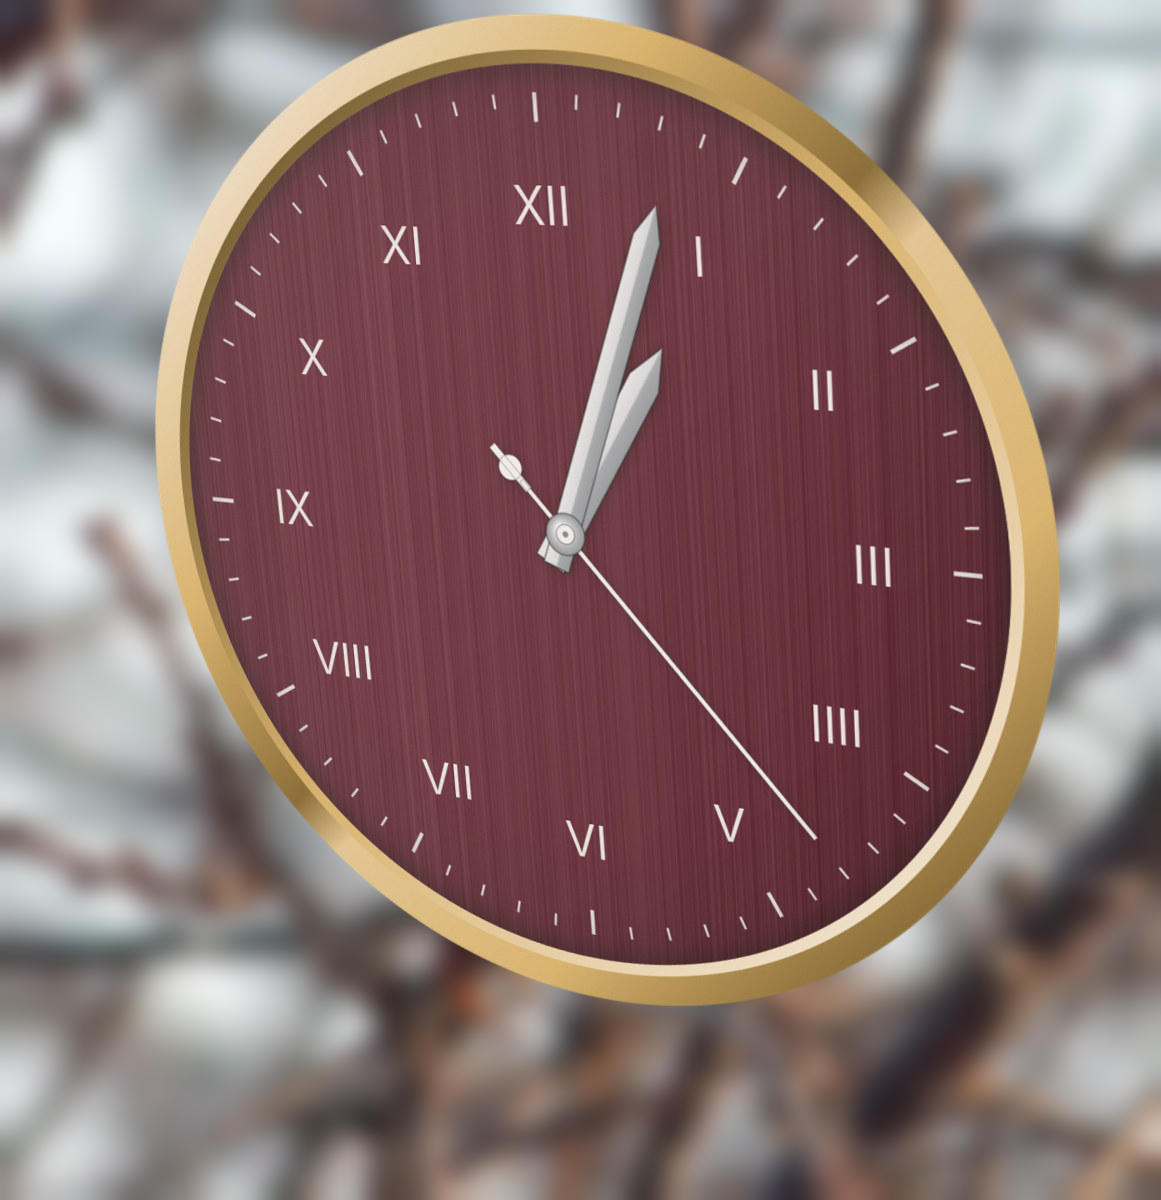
{"hour": 1, "minute": 3, "second": 23}
